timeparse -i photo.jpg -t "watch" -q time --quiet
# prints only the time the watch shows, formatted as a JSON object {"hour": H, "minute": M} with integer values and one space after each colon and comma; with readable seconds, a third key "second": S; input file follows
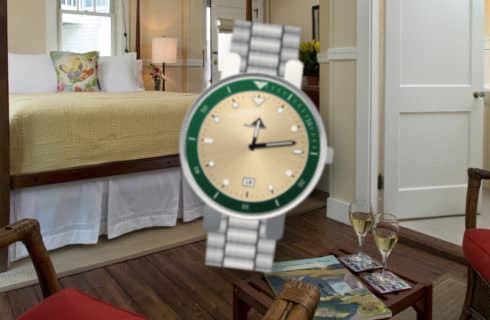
{"hour": 12, "minute": 13}
